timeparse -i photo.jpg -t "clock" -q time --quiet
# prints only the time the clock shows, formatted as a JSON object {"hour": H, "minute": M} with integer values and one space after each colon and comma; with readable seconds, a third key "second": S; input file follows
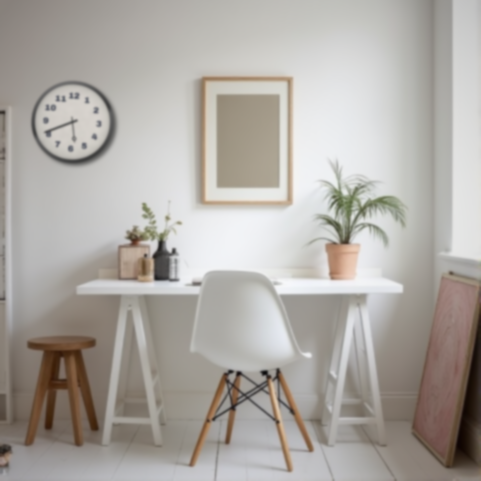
{"hour": 5, "minute": 41}
